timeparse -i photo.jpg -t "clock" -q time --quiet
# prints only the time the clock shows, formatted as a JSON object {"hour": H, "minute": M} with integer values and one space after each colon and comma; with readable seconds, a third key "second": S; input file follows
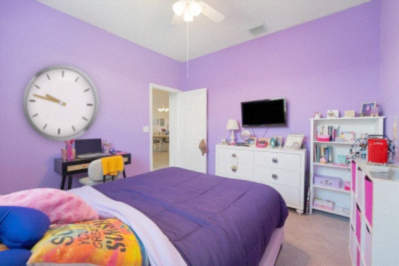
{"hour": 9, "minute": 47}
